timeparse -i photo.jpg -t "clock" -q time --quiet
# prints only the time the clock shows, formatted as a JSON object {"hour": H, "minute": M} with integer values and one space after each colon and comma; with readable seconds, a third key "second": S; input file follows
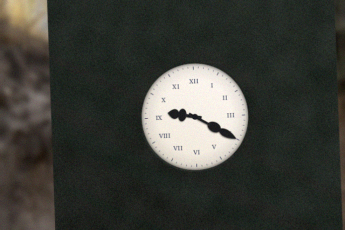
{"hour": 9, "minute": 20}
